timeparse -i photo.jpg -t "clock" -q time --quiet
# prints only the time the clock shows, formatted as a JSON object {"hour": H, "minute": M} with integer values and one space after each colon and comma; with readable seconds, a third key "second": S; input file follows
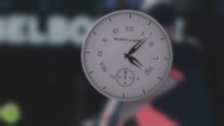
{"hour": 4, "minute": 7}
